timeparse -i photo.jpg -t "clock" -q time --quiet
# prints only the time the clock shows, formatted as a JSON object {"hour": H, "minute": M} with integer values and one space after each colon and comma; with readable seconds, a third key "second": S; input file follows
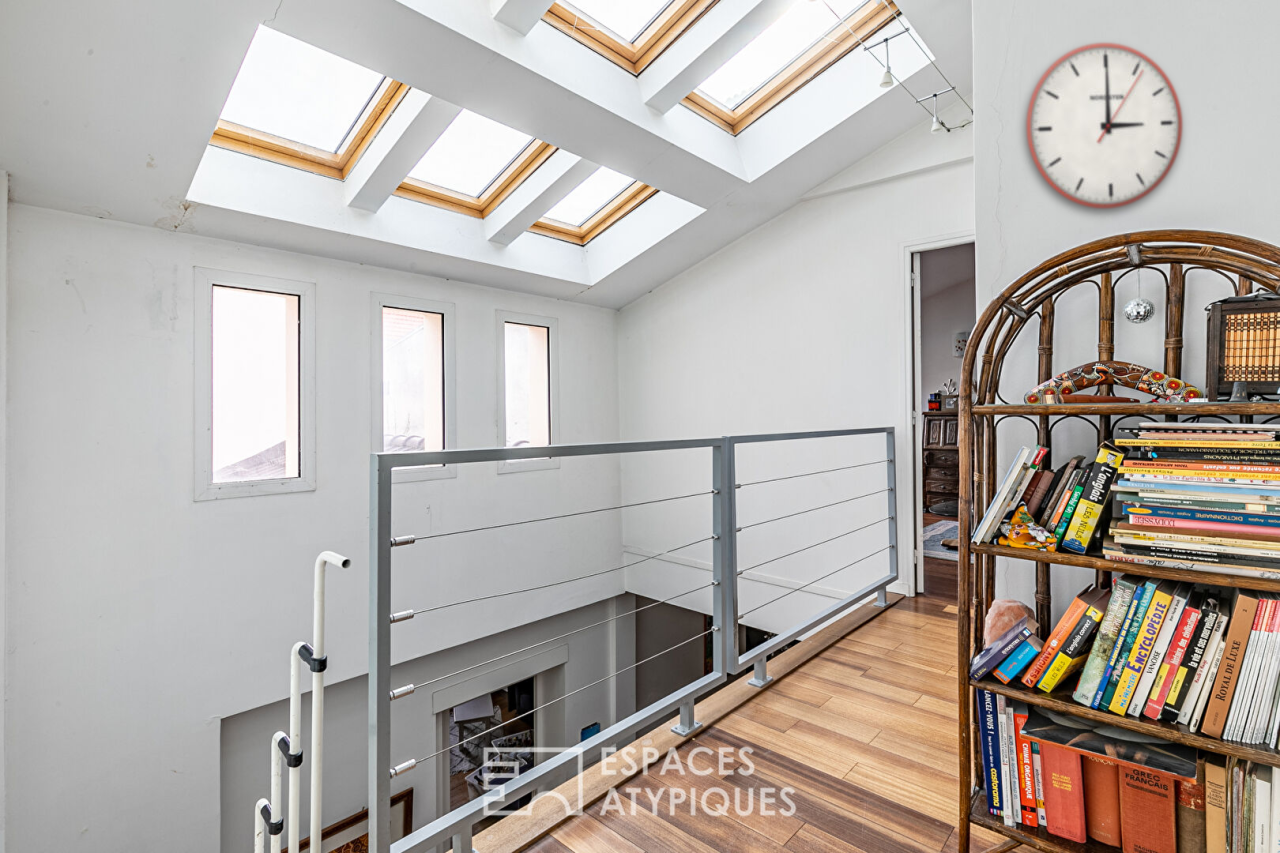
{"hour": 3, "minute": 0, "second": 6}
